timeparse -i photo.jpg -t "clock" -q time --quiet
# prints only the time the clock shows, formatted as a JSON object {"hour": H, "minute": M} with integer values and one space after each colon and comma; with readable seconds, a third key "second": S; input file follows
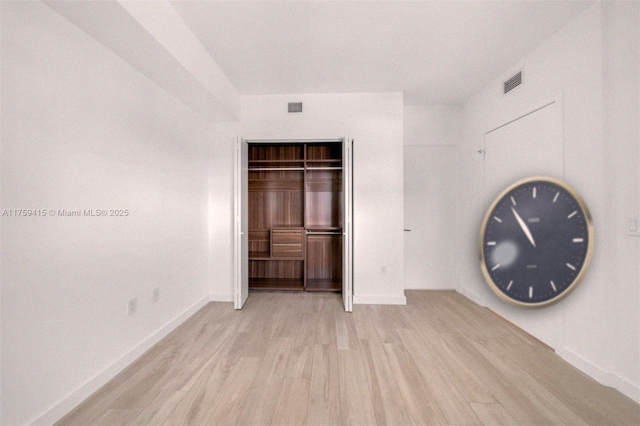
{"hour": 10, "minute": 54}
